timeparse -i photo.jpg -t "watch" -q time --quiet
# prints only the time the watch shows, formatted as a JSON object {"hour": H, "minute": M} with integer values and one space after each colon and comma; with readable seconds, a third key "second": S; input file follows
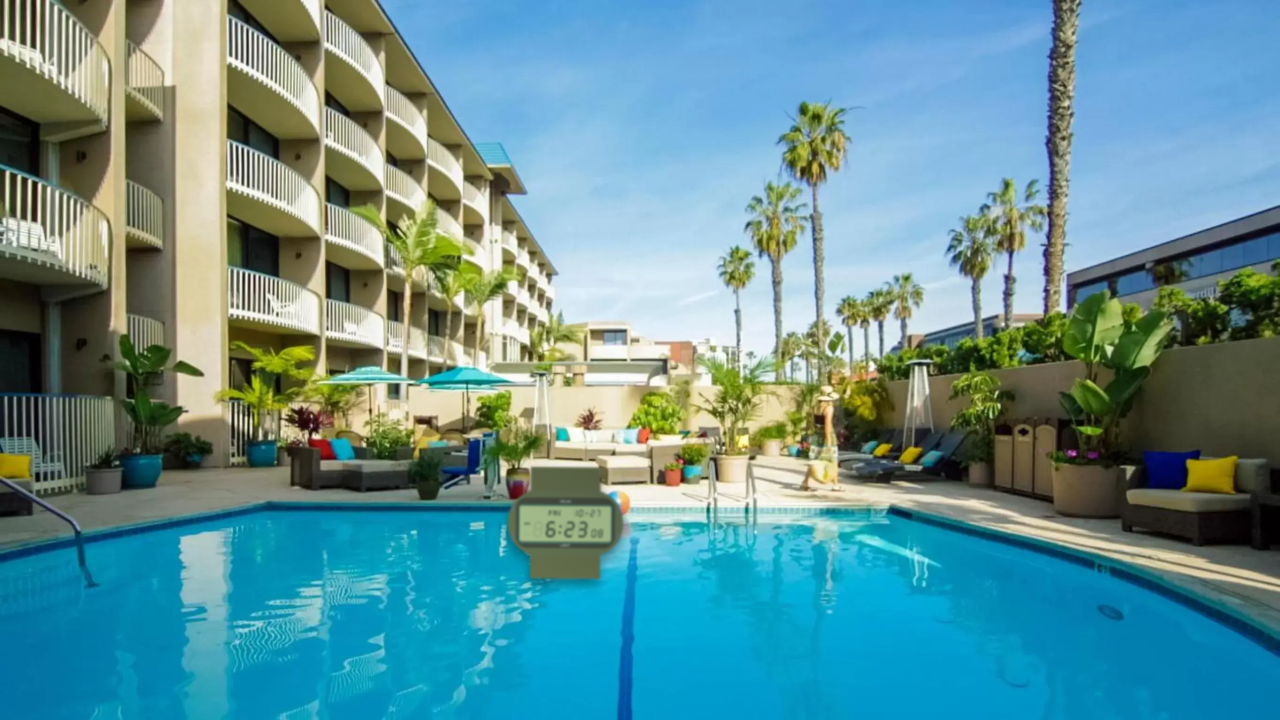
{"hour": 6, "minute": 23}
